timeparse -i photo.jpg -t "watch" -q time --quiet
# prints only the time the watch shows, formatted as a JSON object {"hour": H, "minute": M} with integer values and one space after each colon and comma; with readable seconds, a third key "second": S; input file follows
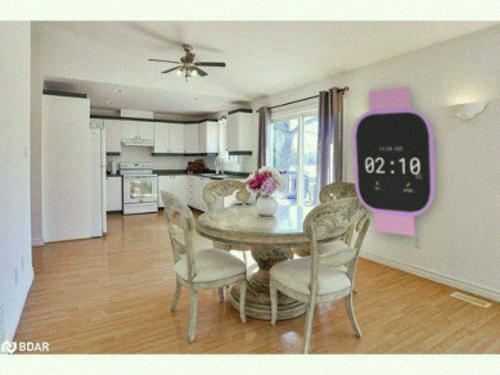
{"hour": 2, "minute": 10}
